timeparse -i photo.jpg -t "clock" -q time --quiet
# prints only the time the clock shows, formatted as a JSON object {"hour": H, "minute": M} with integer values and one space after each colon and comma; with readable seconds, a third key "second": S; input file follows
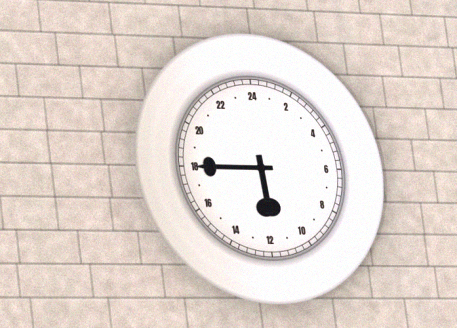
{"hour": 11, "minute": 45}
